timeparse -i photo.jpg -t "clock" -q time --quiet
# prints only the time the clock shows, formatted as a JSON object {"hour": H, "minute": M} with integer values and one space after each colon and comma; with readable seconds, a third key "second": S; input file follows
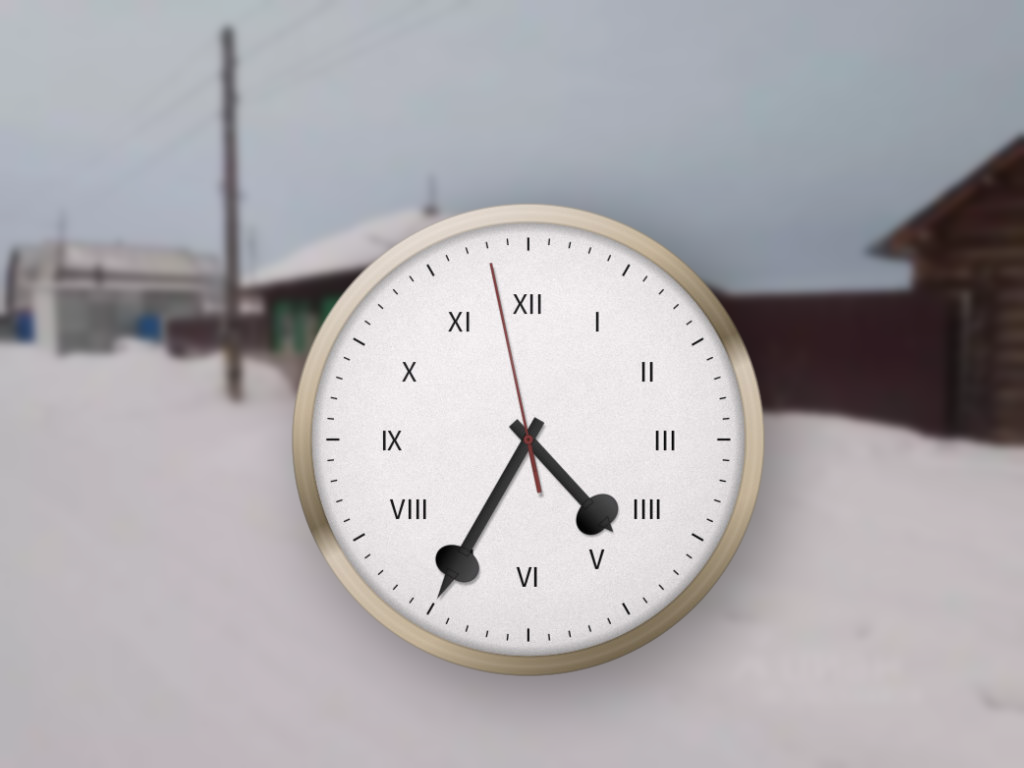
{"hour": 4, "minute": 34, "second": 58}
